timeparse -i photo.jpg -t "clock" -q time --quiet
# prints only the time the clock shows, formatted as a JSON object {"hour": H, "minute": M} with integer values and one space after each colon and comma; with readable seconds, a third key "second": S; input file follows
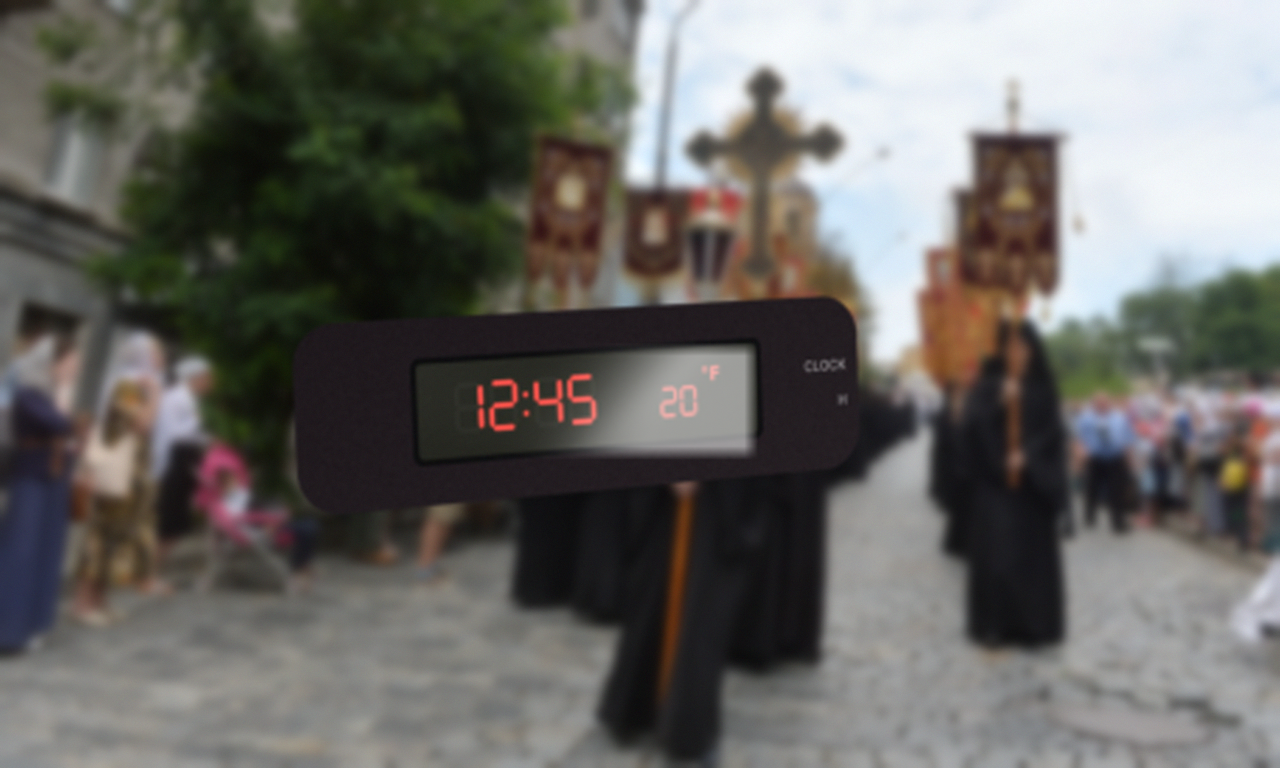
{"hour": 12, "minute": 45}
